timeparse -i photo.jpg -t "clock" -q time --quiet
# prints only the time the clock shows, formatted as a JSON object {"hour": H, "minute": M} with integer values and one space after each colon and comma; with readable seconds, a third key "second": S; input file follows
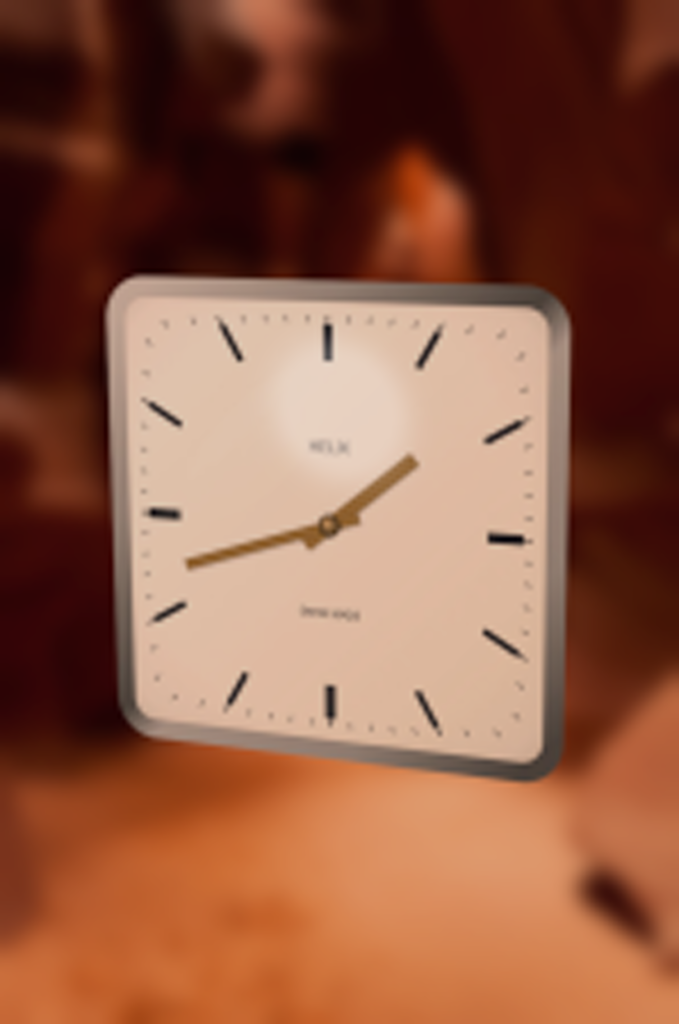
{"hour": 1, "minute": 42}
